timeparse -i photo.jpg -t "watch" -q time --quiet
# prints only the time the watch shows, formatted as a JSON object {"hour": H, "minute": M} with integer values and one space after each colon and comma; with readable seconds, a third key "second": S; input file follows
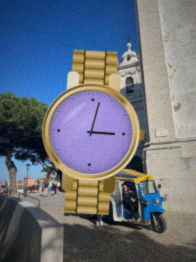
{"hour": 3, "minute": 2}
